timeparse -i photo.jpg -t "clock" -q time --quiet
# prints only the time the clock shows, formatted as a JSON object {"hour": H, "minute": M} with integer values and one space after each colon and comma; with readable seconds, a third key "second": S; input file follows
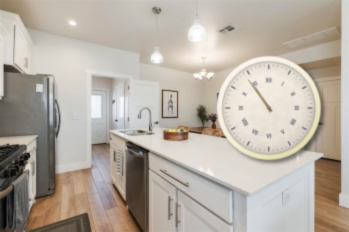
{"hour": 10, "minute": 54}
